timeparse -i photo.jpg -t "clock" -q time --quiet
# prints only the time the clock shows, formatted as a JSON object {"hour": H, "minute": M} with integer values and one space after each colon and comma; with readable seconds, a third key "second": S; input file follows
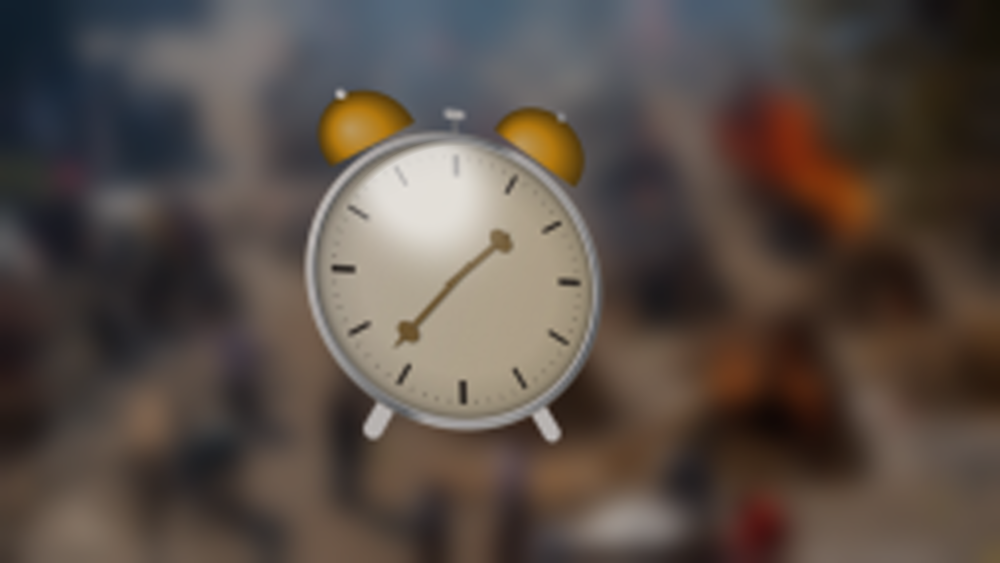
{"hour": 1, "minute": 37}
